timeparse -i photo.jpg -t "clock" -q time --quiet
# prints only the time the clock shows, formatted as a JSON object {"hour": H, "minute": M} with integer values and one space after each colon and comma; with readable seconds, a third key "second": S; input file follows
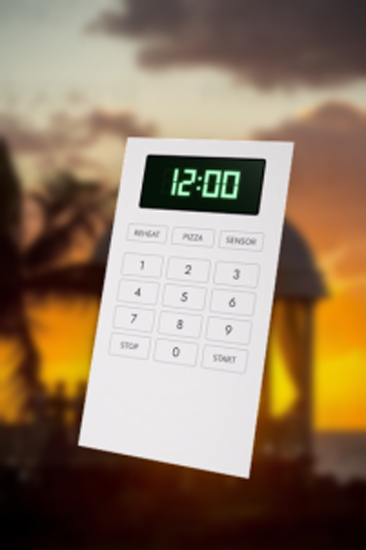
{"hour": 12, "minute": 0}
